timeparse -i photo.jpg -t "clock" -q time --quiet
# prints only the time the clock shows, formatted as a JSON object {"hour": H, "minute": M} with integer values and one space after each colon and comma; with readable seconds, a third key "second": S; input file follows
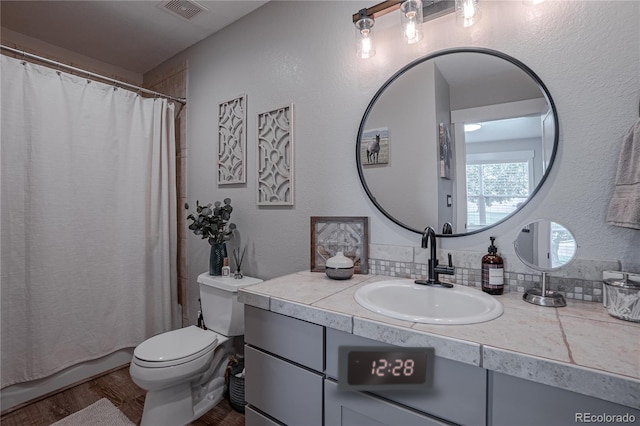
{"hour": 12, "minute": 28}
